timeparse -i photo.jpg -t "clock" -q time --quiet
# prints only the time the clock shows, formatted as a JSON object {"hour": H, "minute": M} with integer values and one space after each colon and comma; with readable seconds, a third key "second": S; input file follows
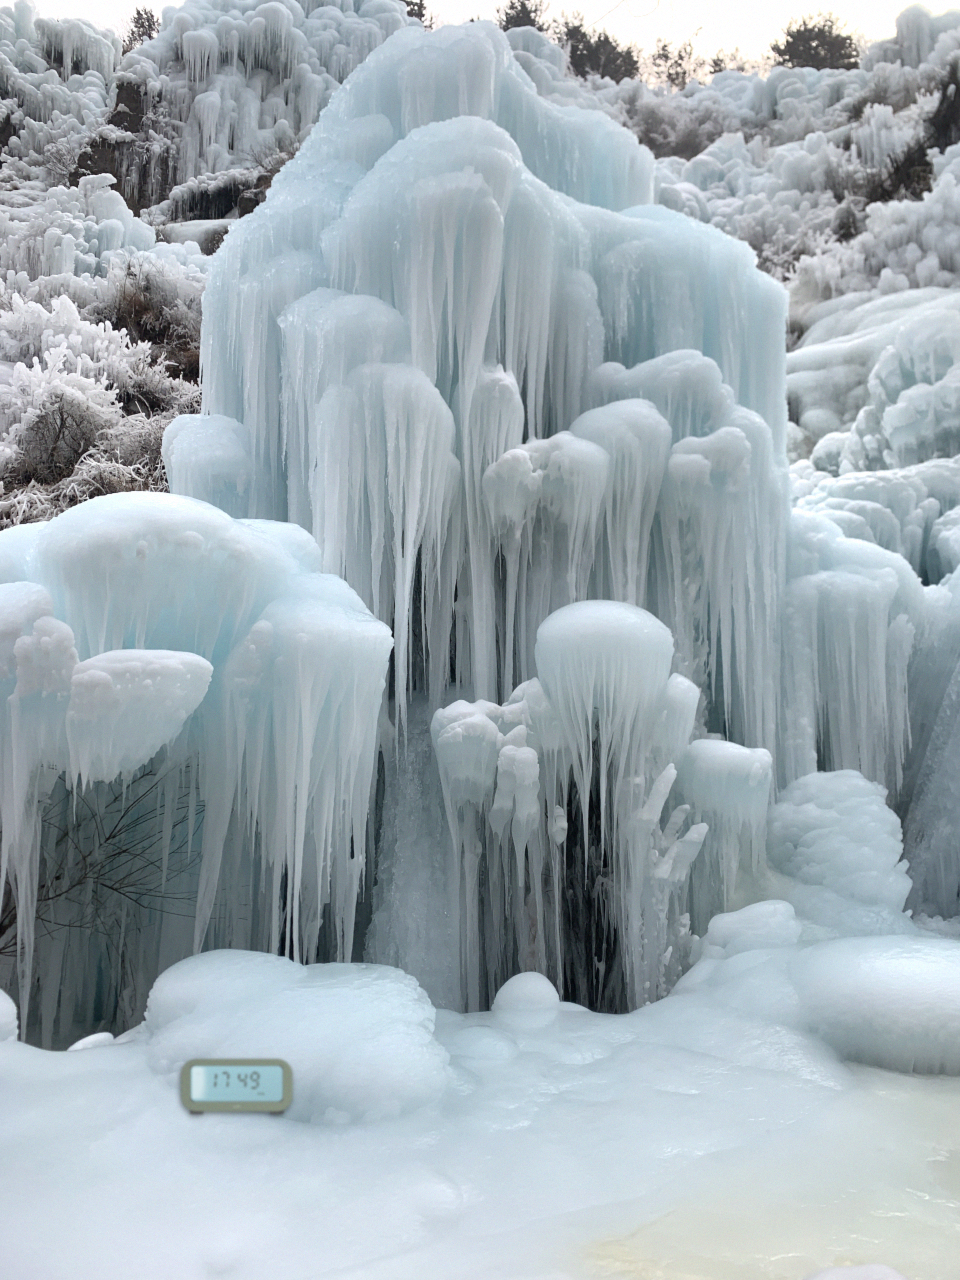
{"hour": 17, "minute": 49}
